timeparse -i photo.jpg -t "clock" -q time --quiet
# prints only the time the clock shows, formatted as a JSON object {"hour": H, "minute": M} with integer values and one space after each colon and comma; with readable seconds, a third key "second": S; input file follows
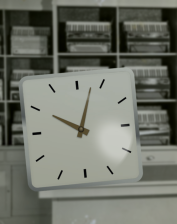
{"hour": 10, "minute": 3}
